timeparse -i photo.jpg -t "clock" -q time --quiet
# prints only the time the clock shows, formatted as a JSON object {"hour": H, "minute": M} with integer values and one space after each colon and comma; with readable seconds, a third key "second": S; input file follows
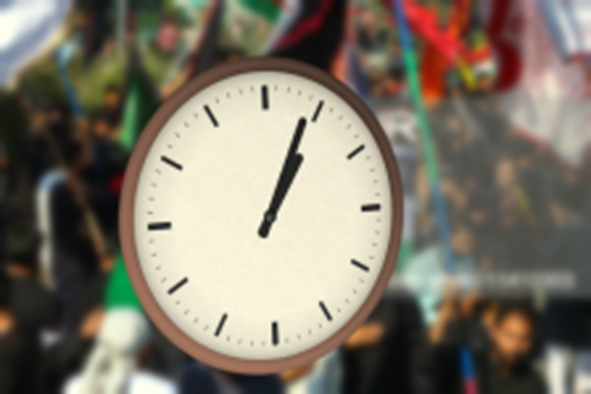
{"hour": 1, "minute": 4}
